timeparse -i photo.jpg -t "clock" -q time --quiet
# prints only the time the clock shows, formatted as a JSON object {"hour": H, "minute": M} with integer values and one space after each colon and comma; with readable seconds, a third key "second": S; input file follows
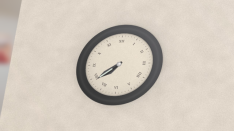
{"hour": 7, "minute": 39}
